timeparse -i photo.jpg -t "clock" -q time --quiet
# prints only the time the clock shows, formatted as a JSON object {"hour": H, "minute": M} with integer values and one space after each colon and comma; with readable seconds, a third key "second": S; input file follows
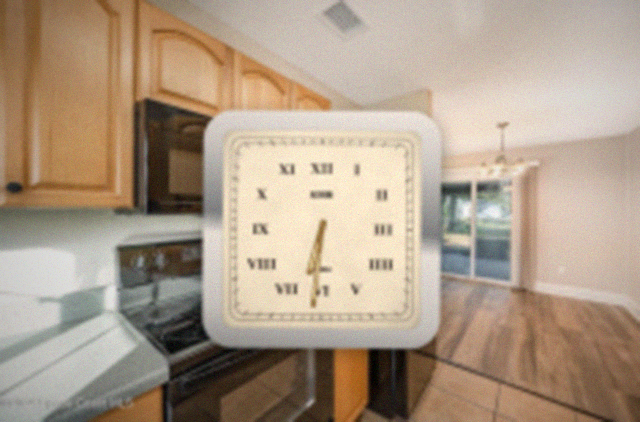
{"hour": 6, "minute": 31}
